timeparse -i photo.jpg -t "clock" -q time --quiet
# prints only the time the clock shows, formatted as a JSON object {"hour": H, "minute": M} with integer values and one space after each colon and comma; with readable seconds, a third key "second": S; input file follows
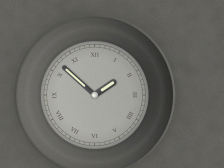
{"hour": 1, "minute": 52}
